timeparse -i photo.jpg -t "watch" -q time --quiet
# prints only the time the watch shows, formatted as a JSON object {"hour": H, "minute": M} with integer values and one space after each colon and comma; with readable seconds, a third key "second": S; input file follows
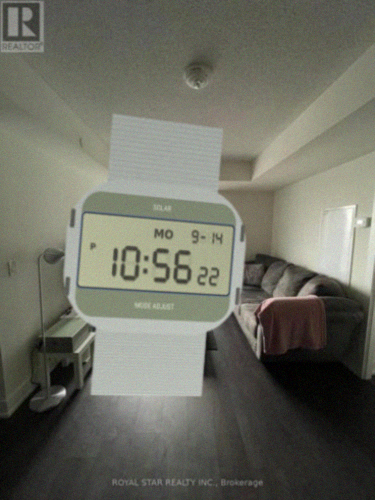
{"hour": 10, "minute": 56, "second": 22}
